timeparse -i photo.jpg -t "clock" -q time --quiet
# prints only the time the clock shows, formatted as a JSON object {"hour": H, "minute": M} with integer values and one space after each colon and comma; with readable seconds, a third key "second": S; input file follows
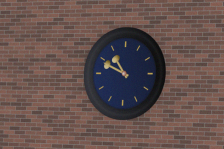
{"hour": 10, "minute": 49}
